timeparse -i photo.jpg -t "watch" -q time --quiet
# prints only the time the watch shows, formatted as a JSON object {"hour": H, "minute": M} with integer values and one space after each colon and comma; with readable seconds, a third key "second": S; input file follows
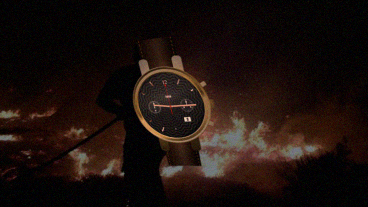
{"hour": 9, "minute": 15}
